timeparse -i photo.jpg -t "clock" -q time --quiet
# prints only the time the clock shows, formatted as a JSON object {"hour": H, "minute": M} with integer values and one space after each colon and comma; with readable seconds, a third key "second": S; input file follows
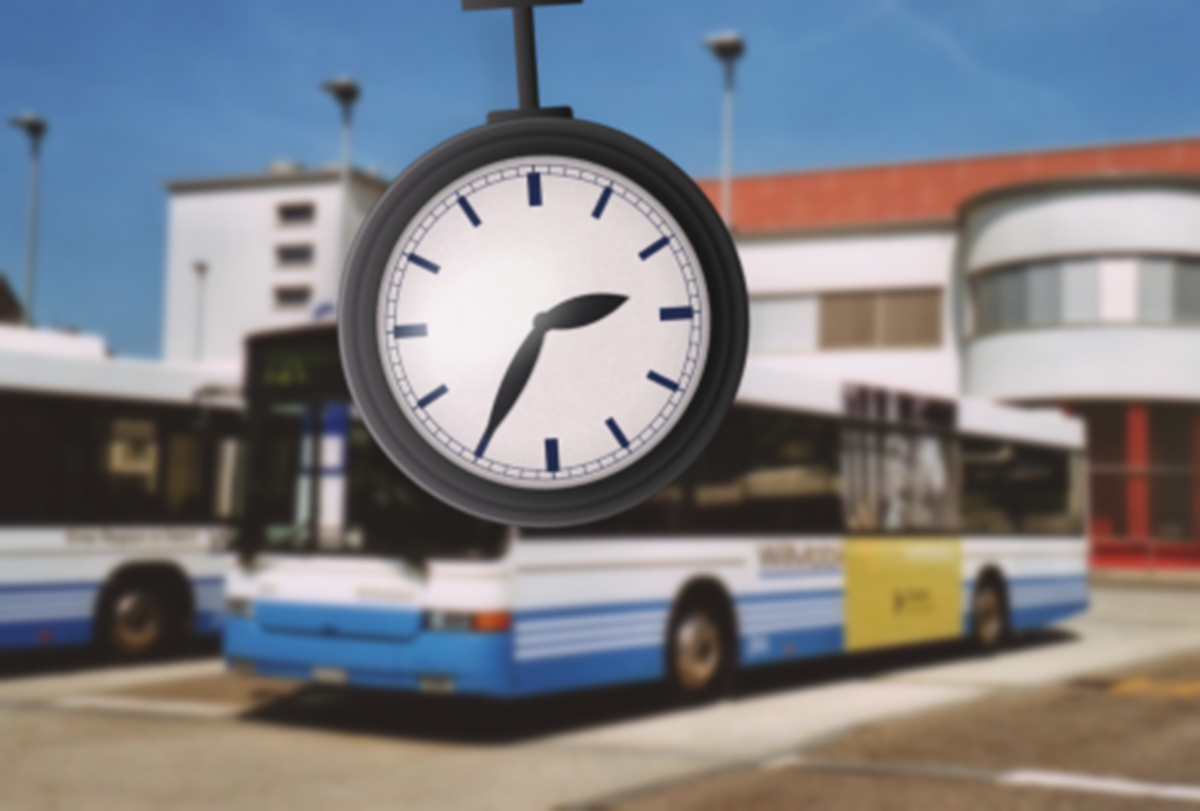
{"hour": 2, "minute": 35}
